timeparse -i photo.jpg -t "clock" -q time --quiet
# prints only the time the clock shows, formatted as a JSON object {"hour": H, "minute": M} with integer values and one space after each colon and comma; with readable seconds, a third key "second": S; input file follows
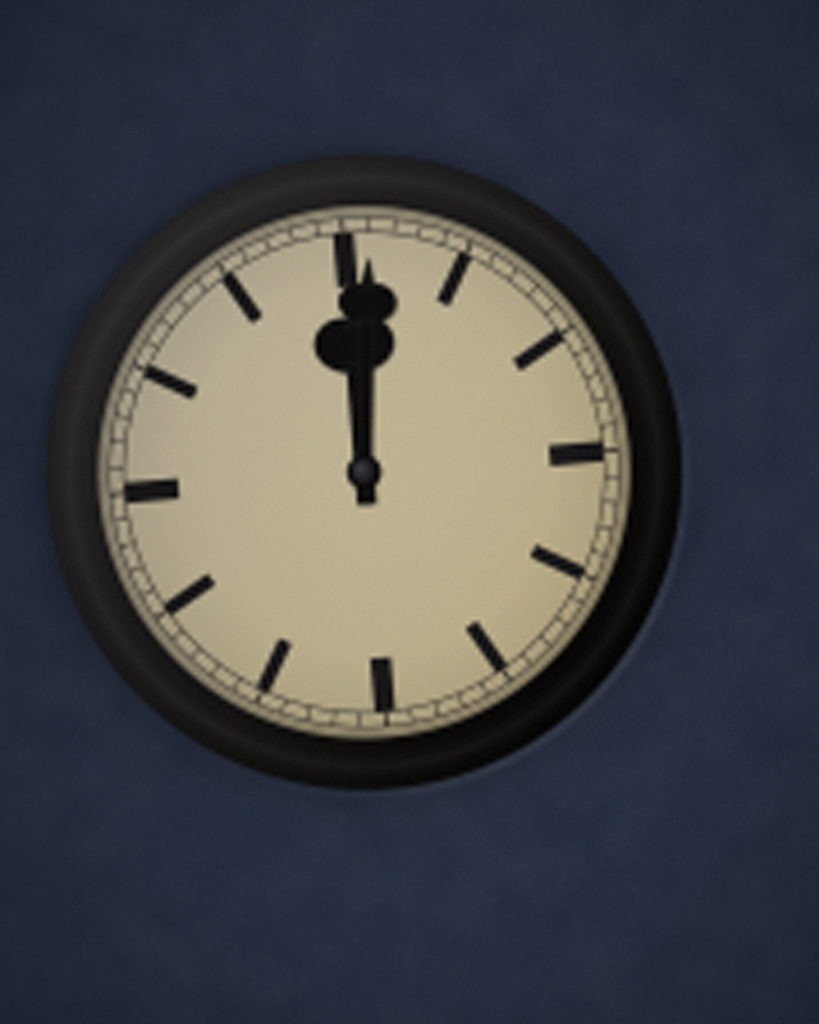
{"hour": 12, "minute": 1}
